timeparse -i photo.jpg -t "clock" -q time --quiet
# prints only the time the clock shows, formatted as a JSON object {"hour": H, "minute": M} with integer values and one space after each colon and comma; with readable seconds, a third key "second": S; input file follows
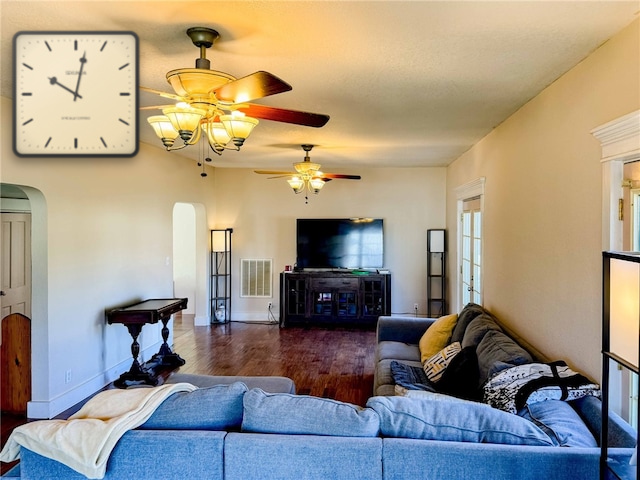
{"hour": 10, "minute": 2}
